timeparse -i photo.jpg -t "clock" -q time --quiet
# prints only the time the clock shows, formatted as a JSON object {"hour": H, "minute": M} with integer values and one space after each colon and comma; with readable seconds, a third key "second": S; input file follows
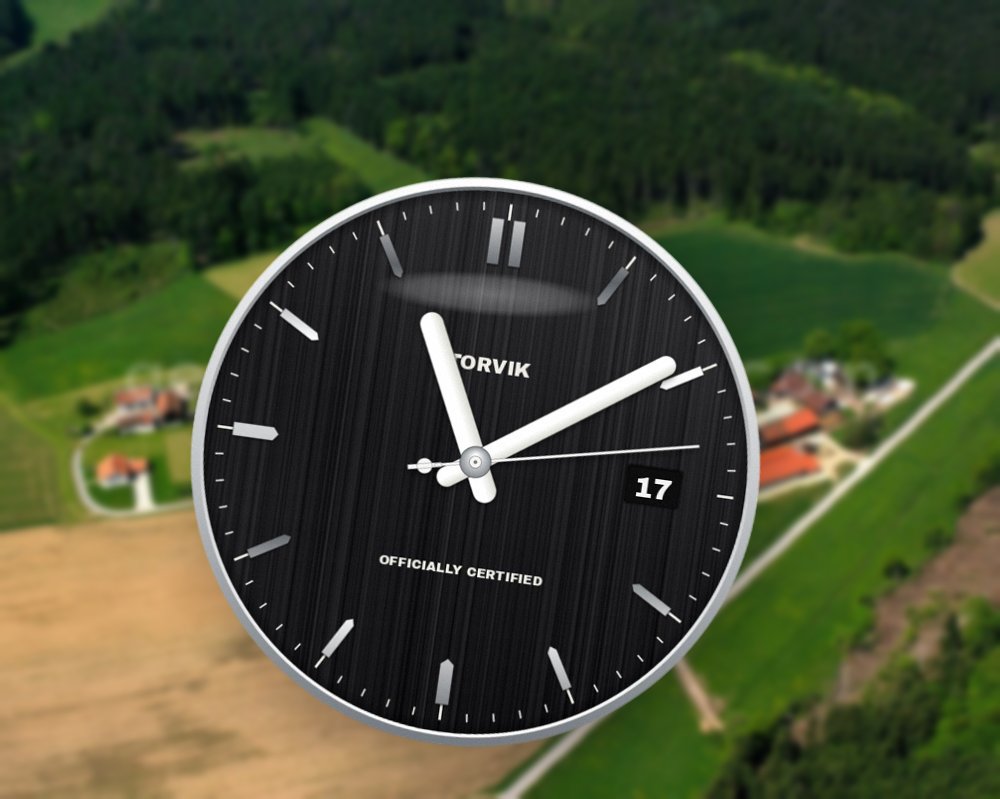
{"hour": 11, "minute": 9, "second": 13}
